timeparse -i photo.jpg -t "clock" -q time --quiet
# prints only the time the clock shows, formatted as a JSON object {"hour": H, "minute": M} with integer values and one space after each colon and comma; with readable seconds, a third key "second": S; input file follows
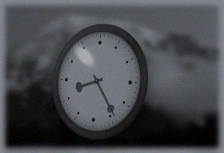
{"hour": 8, "minute": 24}
